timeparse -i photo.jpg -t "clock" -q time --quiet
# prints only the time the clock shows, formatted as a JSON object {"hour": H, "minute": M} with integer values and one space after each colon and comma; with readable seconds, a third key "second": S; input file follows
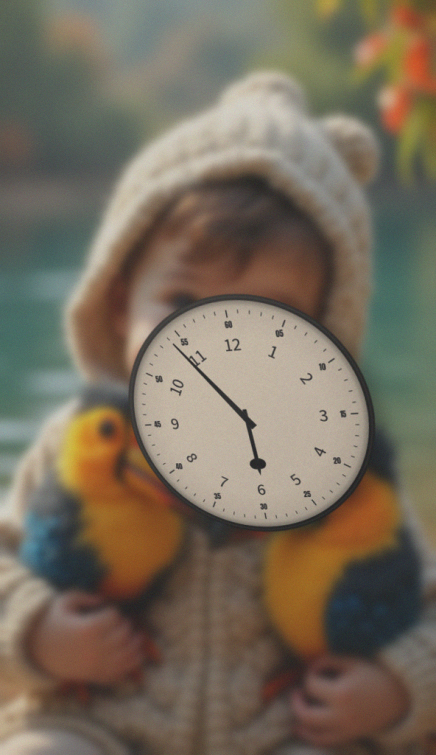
{"hour": 5, "minute": 54}
